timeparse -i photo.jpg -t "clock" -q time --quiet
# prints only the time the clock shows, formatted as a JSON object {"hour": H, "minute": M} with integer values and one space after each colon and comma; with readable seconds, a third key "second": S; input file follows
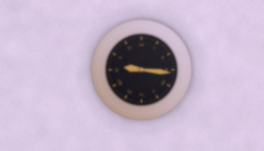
{"hour": 9, "minute": 16}
